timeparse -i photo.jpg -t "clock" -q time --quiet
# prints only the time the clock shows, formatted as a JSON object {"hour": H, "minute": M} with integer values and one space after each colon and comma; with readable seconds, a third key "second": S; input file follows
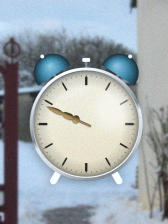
{"hour": 9, "minute": 49}
